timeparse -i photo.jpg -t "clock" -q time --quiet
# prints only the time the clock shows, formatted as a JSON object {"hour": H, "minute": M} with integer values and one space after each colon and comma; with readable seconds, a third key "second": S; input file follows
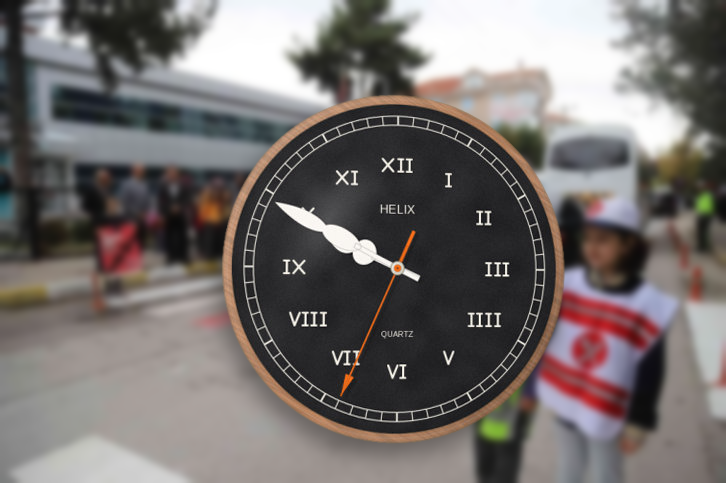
{"hour": 9, "minute": 49, "second": 34}
